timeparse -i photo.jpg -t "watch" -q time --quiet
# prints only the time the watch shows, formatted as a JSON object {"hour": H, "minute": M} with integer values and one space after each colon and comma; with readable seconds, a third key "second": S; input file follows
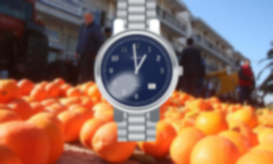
{"hour": 12, "minute": 59}
